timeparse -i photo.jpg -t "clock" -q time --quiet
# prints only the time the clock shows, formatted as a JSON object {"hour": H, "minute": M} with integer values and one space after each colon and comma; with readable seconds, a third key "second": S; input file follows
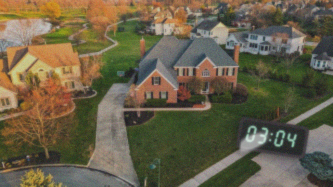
{"hour": 3, "minute": 4}
